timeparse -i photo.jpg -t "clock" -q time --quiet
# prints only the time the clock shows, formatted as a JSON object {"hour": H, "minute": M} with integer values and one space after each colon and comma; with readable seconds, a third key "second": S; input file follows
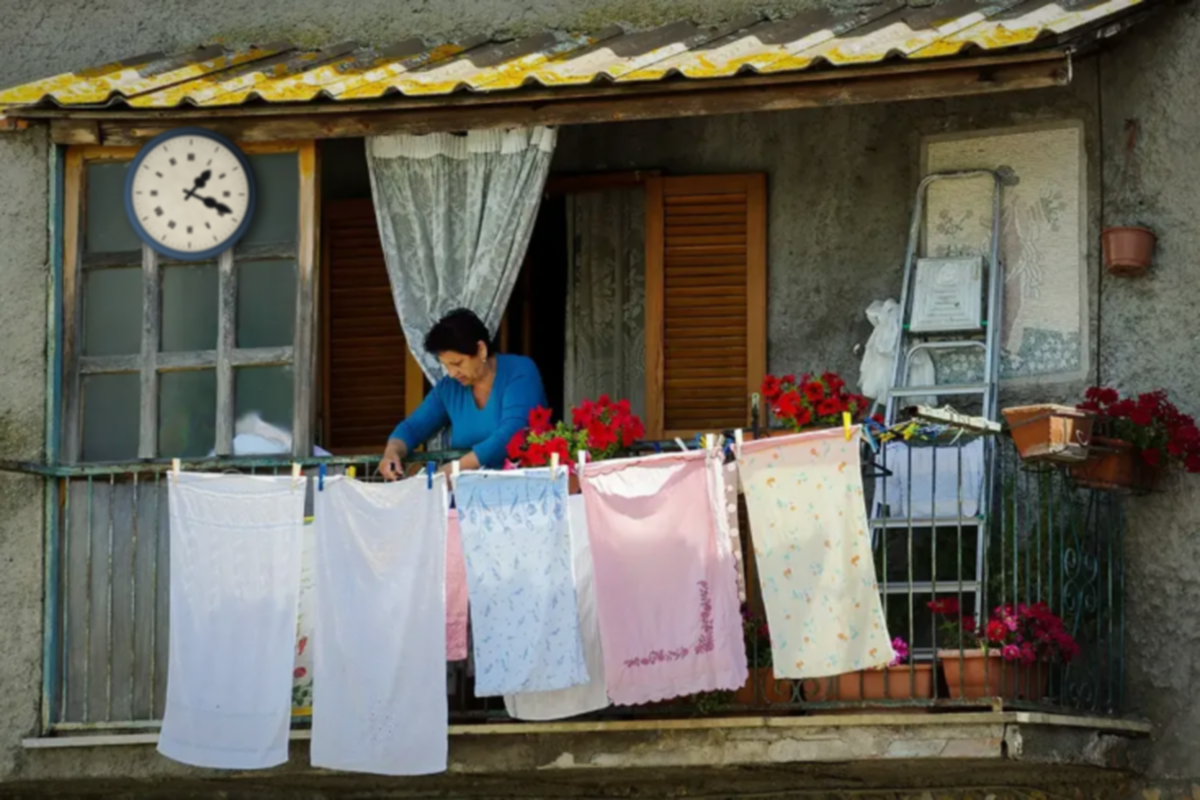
{"hour": 1, "minute": 19}
